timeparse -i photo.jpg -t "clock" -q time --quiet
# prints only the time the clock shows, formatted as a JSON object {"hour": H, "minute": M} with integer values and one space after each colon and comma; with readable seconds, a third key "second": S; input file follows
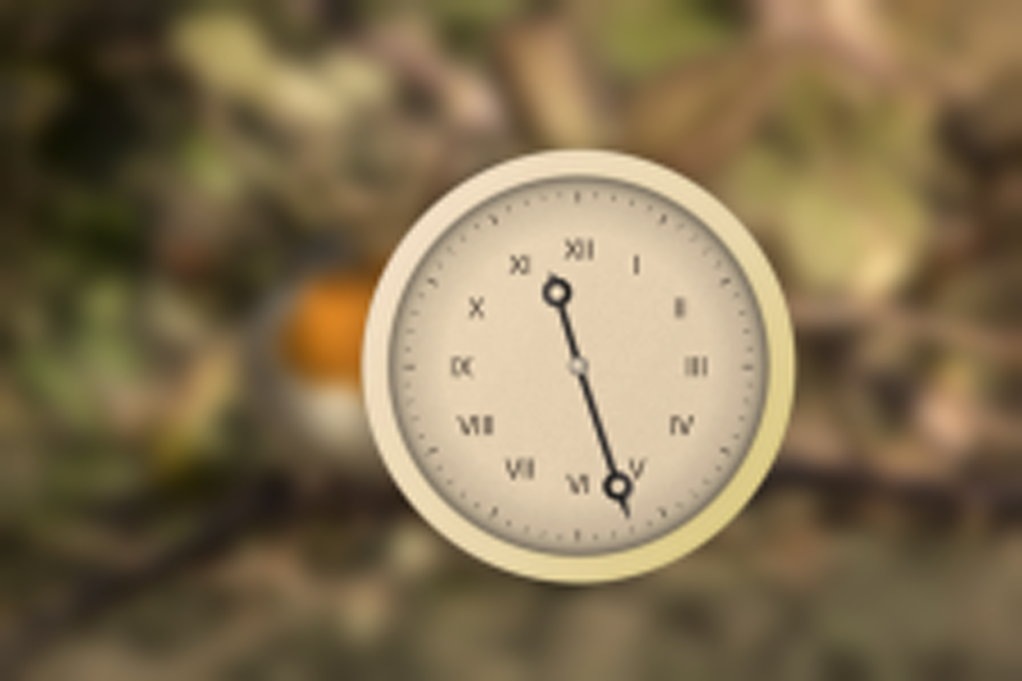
{"hour": 11, "minute": 27}
